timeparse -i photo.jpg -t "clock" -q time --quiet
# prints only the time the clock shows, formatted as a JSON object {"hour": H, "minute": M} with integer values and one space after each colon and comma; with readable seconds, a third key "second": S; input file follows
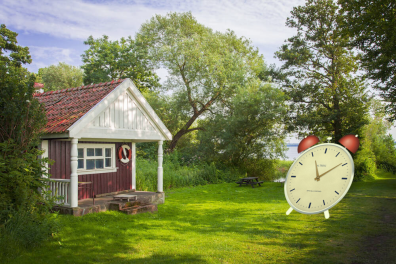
{"hour": 11, "minute": 9}
